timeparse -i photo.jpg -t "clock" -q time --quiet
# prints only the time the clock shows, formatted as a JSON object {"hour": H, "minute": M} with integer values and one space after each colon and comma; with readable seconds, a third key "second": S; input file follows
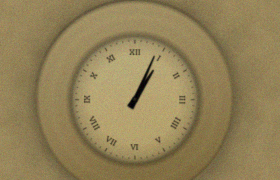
{"hour": 1, "minute": 4}
